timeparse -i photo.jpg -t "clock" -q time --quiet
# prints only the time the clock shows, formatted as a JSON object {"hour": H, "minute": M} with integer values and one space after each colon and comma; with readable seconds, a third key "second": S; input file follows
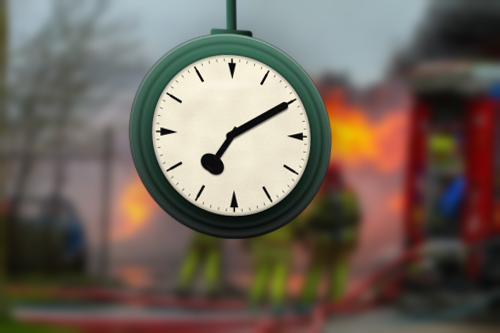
{"hour": 7, "minute": 10}
